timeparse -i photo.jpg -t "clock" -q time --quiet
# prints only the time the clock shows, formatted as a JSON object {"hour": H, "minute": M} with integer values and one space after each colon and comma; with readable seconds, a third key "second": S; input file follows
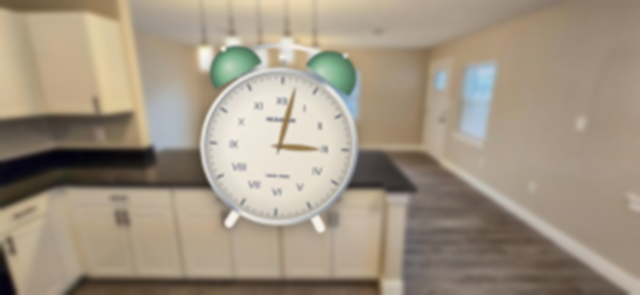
{"hour": 3, "minute": 2}
